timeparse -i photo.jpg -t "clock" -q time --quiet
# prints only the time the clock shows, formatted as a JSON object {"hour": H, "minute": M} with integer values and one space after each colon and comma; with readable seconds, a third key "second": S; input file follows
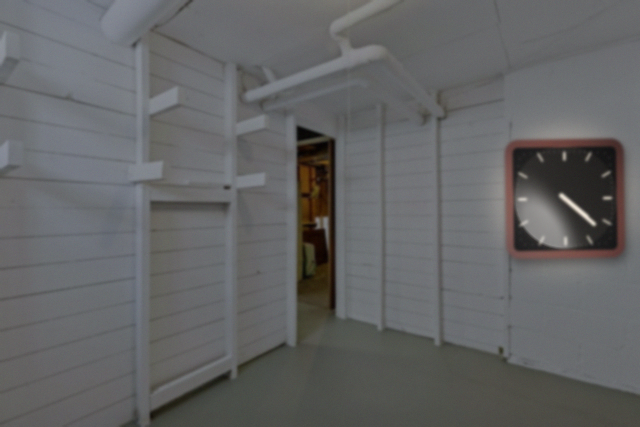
{"hour": 4, "minute": 22}
